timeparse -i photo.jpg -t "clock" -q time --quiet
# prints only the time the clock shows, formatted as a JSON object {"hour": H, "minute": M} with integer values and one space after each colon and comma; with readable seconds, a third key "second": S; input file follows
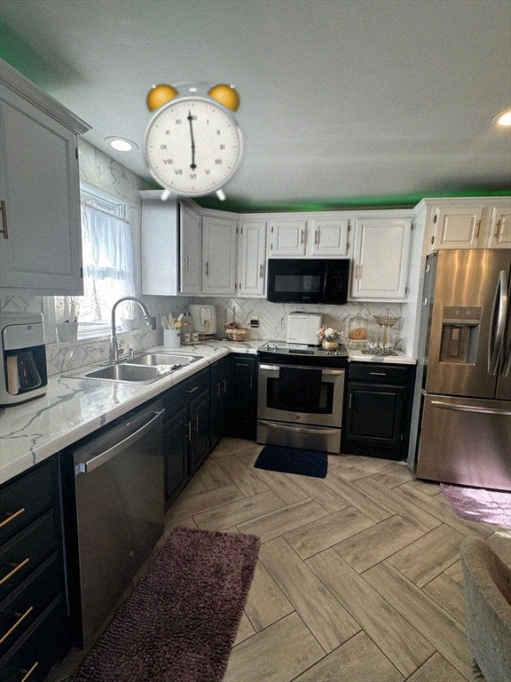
{"hour": 5, "minute": 59}
